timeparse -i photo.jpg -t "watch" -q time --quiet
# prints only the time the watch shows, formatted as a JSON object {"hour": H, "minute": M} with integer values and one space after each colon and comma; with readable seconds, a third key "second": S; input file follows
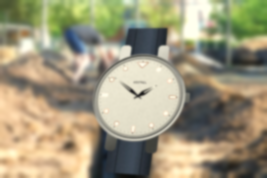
{"hour": 1, "minute": 51}
